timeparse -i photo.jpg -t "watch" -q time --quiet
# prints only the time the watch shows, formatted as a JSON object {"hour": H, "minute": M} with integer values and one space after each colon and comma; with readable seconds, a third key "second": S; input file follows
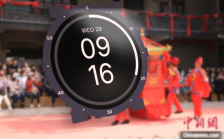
{"hour": 9, "minute": 16}
